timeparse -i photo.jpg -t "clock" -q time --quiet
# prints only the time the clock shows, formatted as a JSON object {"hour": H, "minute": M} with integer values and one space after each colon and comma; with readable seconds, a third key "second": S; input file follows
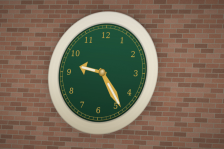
{"hour": 9, "minute": 24}
